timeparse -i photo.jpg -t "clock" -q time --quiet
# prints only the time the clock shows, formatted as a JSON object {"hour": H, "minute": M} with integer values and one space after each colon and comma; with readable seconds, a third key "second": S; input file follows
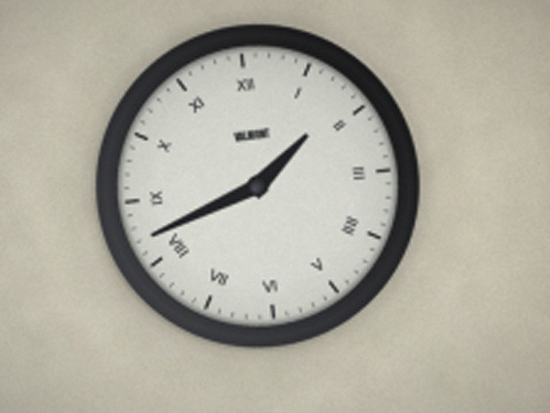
{"hour": 1, "minute": 42}
